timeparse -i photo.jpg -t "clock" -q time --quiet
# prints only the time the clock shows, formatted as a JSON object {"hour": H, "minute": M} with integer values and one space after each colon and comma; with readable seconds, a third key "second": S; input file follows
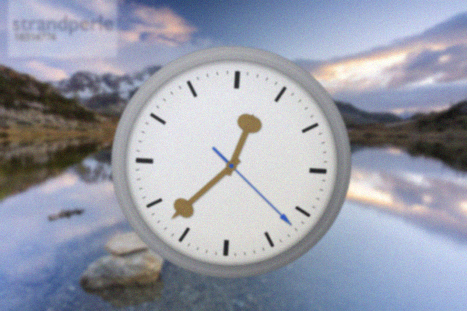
{"hour": 12, "minute": 37, "second": 22}
